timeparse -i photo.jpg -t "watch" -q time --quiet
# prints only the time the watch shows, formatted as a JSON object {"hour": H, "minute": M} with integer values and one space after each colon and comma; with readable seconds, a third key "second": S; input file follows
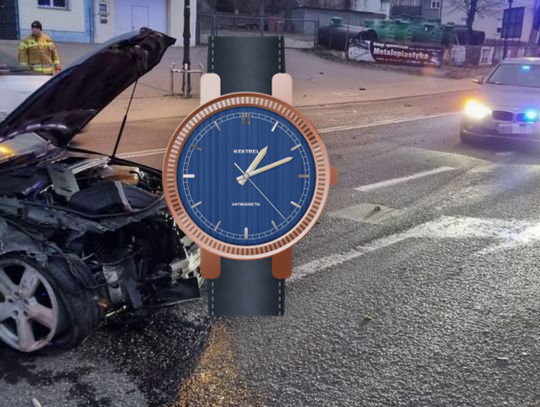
{"hour": 1, "minute": 11, "second": 23}
